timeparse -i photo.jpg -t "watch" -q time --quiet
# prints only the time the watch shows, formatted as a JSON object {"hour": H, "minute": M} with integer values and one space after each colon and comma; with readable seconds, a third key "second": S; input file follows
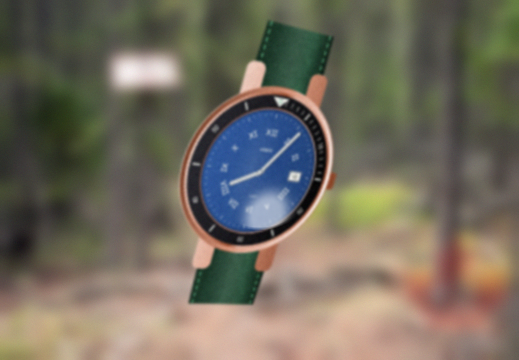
{"hour": 8, "minute": 6}
